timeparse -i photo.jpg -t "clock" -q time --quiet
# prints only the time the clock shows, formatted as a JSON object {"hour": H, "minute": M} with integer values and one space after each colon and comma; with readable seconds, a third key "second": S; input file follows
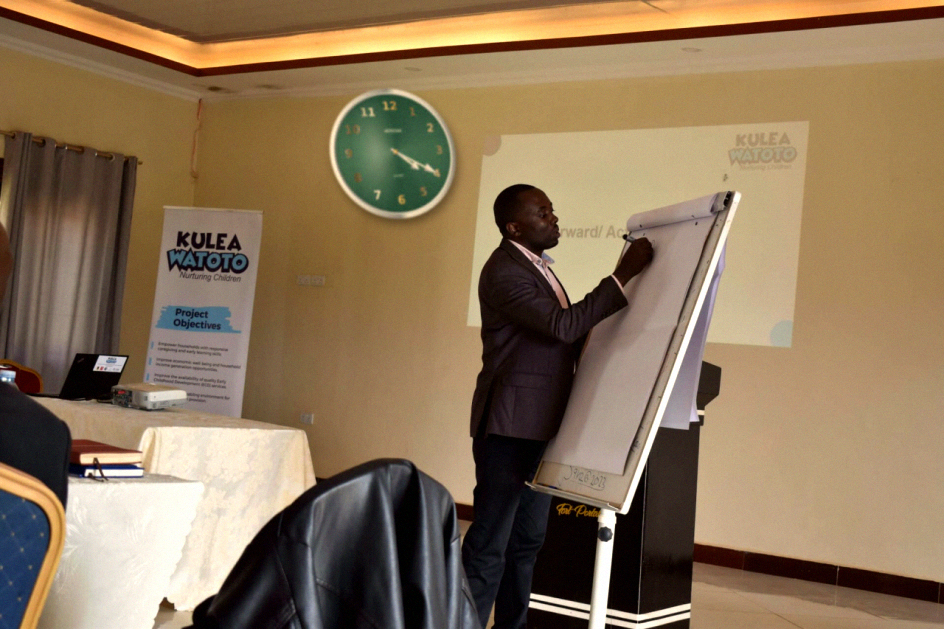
{"hour": 4, "minute": 20}
